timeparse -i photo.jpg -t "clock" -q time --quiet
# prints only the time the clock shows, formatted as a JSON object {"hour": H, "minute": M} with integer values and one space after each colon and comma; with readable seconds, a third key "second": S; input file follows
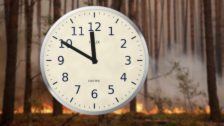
{"hour": 11, "minute": 50}
